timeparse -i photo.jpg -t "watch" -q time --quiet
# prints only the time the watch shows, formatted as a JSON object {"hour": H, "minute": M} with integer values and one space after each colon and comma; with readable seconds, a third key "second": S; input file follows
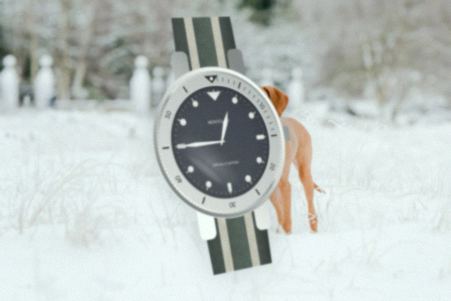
{"hour": 12, "minute": 45}
